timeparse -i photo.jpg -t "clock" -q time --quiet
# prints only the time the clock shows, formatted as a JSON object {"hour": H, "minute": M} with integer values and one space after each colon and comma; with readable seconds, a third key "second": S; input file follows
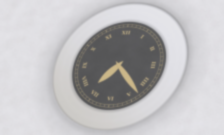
{"hour": 7, "minute": 23}
